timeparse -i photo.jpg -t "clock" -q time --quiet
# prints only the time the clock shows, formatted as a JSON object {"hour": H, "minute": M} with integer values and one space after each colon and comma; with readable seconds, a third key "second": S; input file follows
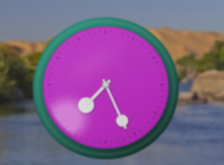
{"hour": 7, "minute": 26}
